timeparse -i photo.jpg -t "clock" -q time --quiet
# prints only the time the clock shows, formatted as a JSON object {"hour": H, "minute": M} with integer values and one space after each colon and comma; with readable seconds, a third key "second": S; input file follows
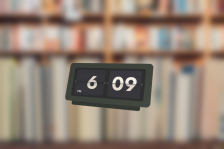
{"hour": 6, "minute": 9}
